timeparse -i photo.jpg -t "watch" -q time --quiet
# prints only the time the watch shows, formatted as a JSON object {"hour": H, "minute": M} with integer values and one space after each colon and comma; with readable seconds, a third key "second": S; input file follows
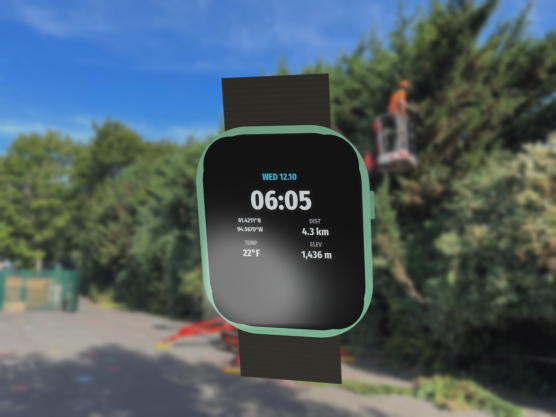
{"hour": 6, "minute": 5}
